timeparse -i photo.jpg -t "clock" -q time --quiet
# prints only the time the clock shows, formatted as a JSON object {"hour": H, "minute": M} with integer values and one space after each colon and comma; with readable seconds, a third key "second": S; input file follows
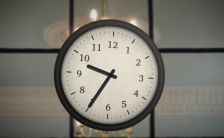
{"hour": 9, "minute": 35}
